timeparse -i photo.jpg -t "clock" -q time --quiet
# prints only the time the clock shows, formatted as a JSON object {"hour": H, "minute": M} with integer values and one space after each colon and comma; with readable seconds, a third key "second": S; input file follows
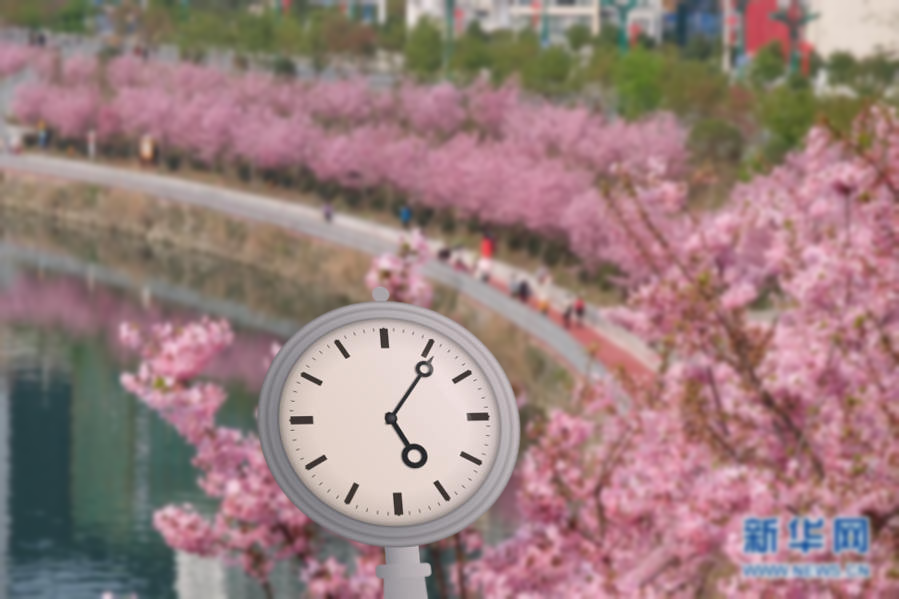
{"hour": 5, "minute": 6}
